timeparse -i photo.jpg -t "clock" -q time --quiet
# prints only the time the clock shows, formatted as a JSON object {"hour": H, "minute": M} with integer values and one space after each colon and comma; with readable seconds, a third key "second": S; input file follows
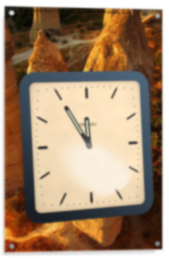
{"hour": 11, "minute": 55}
